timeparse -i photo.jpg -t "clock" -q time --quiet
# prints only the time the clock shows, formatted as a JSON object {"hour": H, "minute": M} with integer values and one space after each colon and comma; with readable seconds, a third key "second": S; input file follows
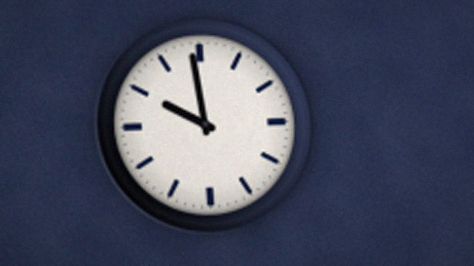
{"hour": 9, "minute": 59}
